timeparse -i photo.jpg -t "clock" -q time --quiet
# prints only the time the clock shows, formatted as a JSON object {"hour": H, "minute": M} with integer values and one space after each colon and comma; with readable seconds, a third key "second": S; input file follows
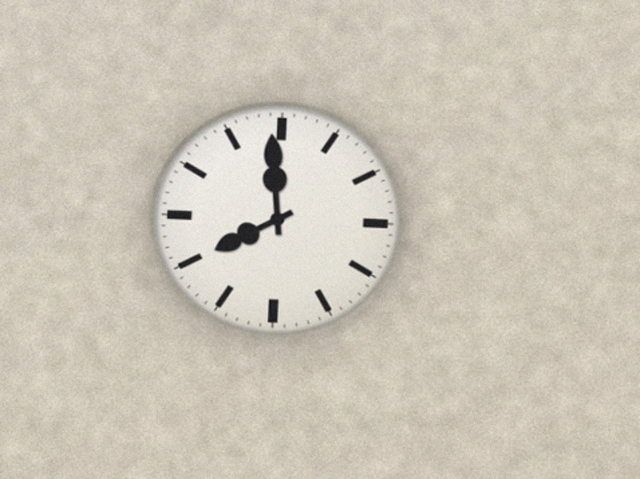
{"hour": 7, "minute": 59}
